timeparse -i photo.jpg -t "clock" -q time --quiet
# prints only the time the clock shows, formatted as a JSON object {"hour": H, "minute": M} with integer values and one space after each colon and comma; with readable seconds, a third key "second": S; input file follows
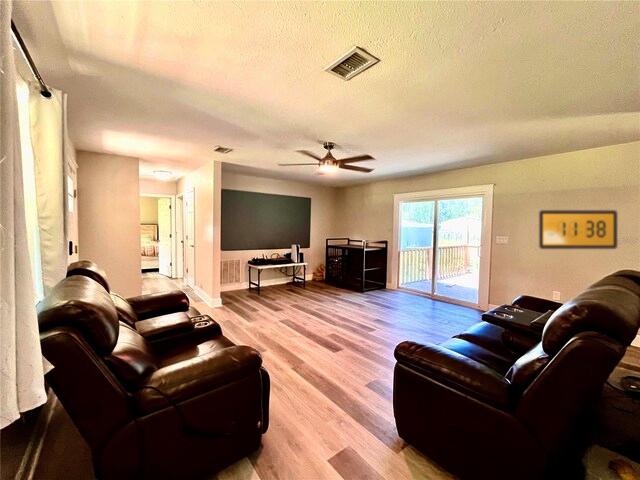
{"hour": 11, "minute": 38}
